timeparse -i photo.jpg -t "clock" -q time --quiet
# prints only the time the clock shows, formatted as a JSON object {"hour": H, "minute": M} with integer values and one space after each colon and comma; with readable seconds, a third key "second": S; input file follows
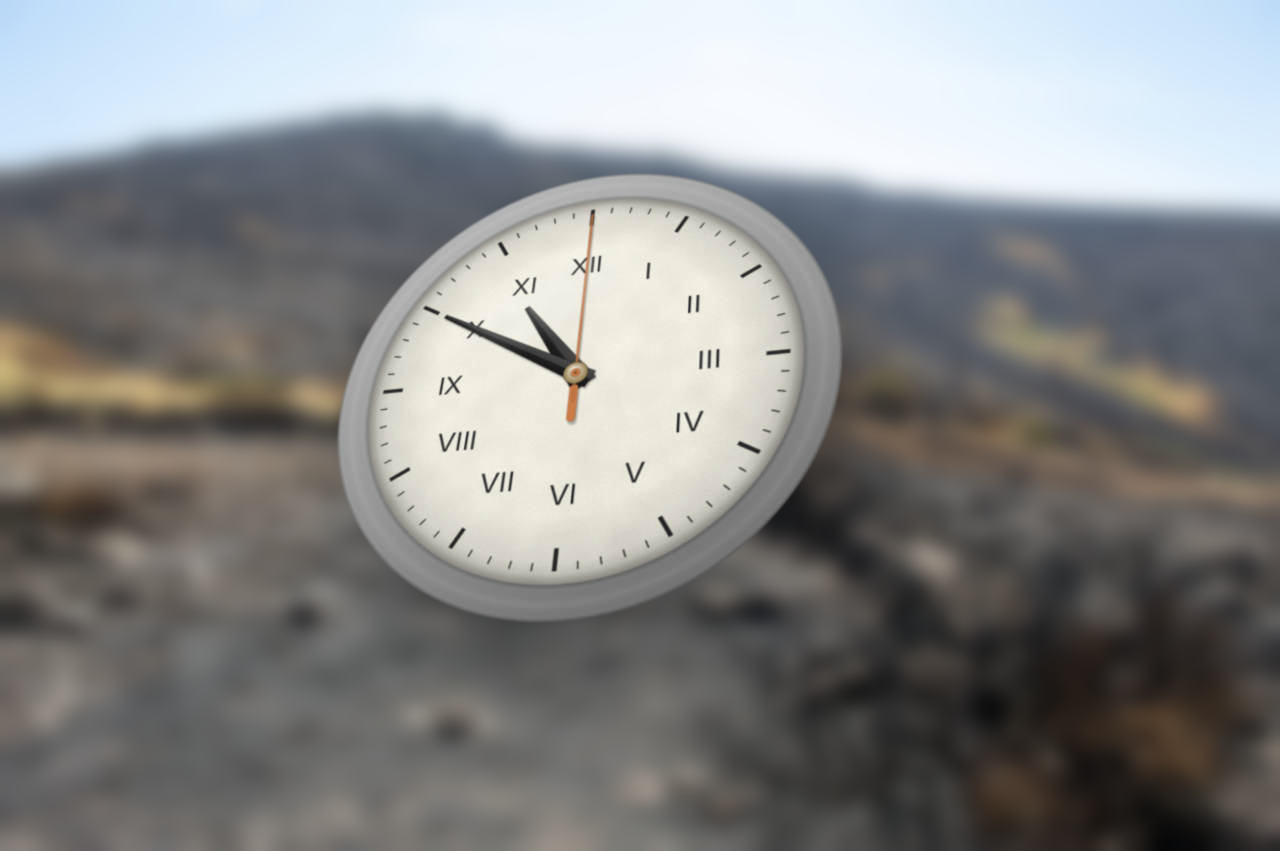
{"hour": 10, "minute": 50, "second": 0}
